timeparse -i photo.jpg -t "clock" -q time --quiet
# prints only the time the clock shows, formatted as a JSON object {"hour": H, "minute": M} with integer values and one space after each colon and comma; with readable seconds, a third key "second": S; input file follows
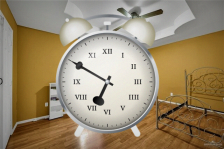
{"hour": 6, "minute": 50}
